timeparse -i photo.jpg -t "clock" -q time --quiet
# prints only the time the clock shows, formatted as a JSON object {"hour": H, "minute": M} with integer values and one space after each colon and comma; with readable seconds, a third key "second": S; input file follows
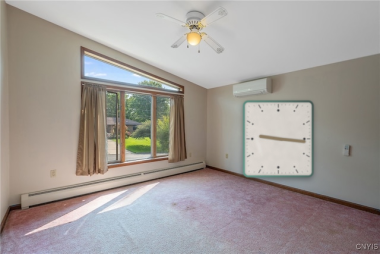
{"hour": 9, "minute": 16}
